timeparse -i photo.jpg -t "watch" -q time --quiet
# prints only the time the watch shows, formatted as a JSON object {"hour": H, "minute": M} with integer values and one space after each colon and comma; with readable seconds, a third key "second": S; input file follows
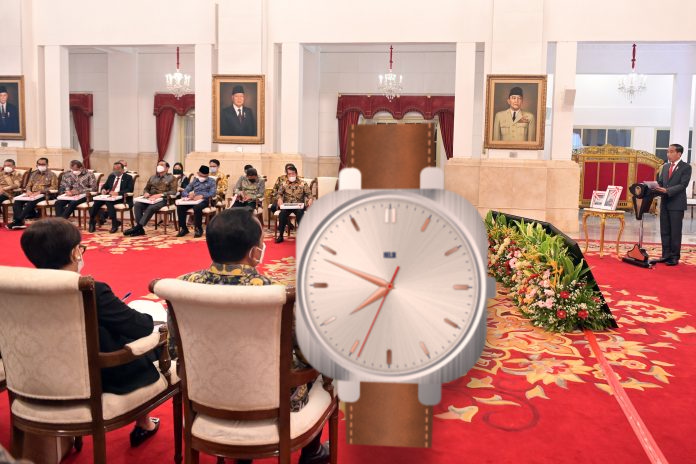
{"hour": 7, "minute": 48, "second": 34}
